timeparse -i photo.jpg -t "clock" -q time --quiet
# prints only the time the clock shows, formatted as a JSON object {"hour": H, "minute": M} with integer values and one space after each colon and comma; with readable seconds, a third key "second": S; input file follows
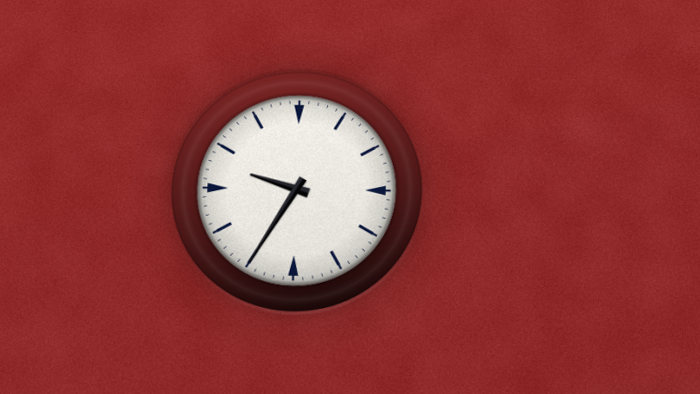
{"hour": 9, "minute": 35}
